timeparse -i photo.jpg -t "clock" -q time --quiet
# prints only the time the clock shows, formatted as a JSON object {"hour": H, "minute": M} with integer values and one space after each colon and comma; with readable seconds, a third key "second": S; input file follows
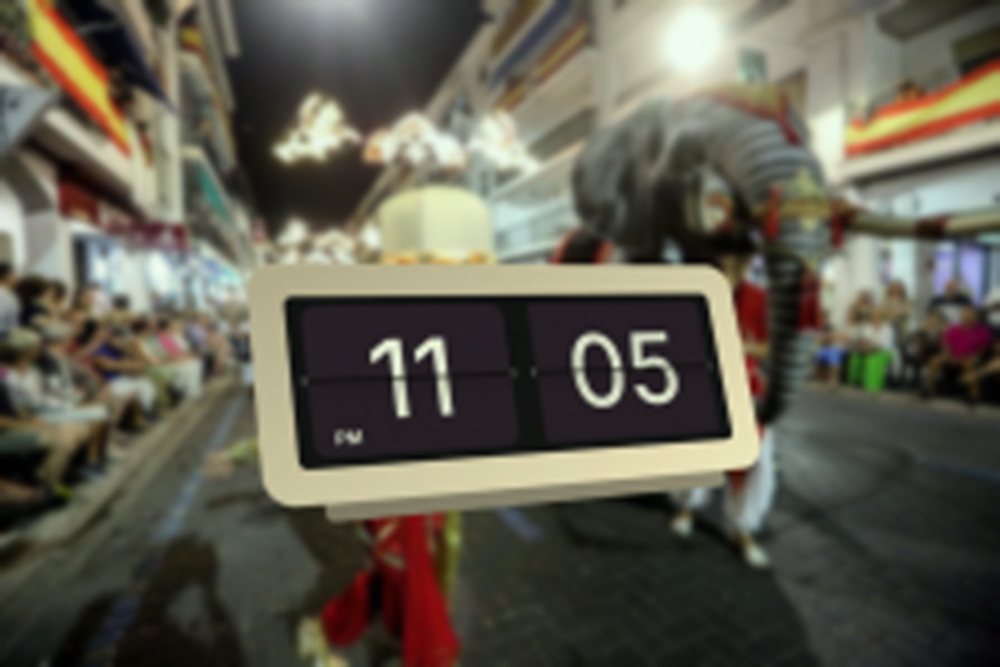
{"hour": 11, "minute": 5}
